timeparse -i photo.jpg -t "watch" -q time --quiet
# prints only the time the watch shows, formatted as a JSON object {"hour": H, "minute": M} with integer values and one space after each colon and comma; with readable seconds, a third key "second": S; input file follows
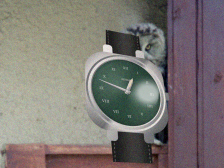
{"hour": 12, "minute": 48}
